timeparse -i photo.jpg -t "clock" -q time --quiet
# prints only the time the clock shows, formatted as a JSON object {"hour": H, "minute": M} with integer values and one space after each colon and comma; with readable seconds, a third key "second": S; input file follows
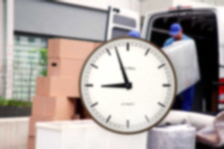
{"hour": 8, "minute": 57}
